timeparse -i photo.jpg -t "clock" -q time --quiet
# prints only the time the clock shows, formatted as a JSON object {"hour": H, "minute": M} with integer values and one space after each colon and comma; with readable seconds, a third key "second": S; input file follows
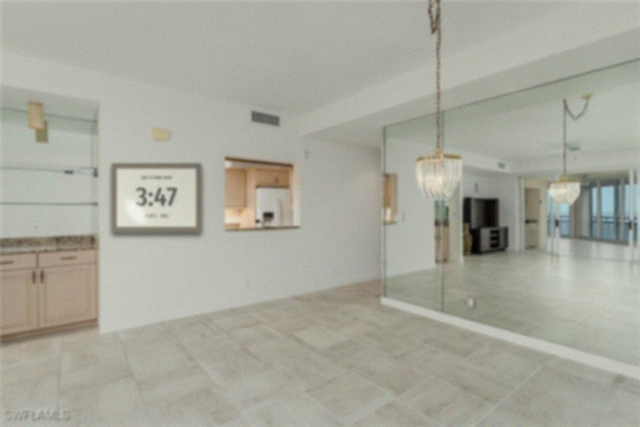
{"hour": 3, "minute": 47}
